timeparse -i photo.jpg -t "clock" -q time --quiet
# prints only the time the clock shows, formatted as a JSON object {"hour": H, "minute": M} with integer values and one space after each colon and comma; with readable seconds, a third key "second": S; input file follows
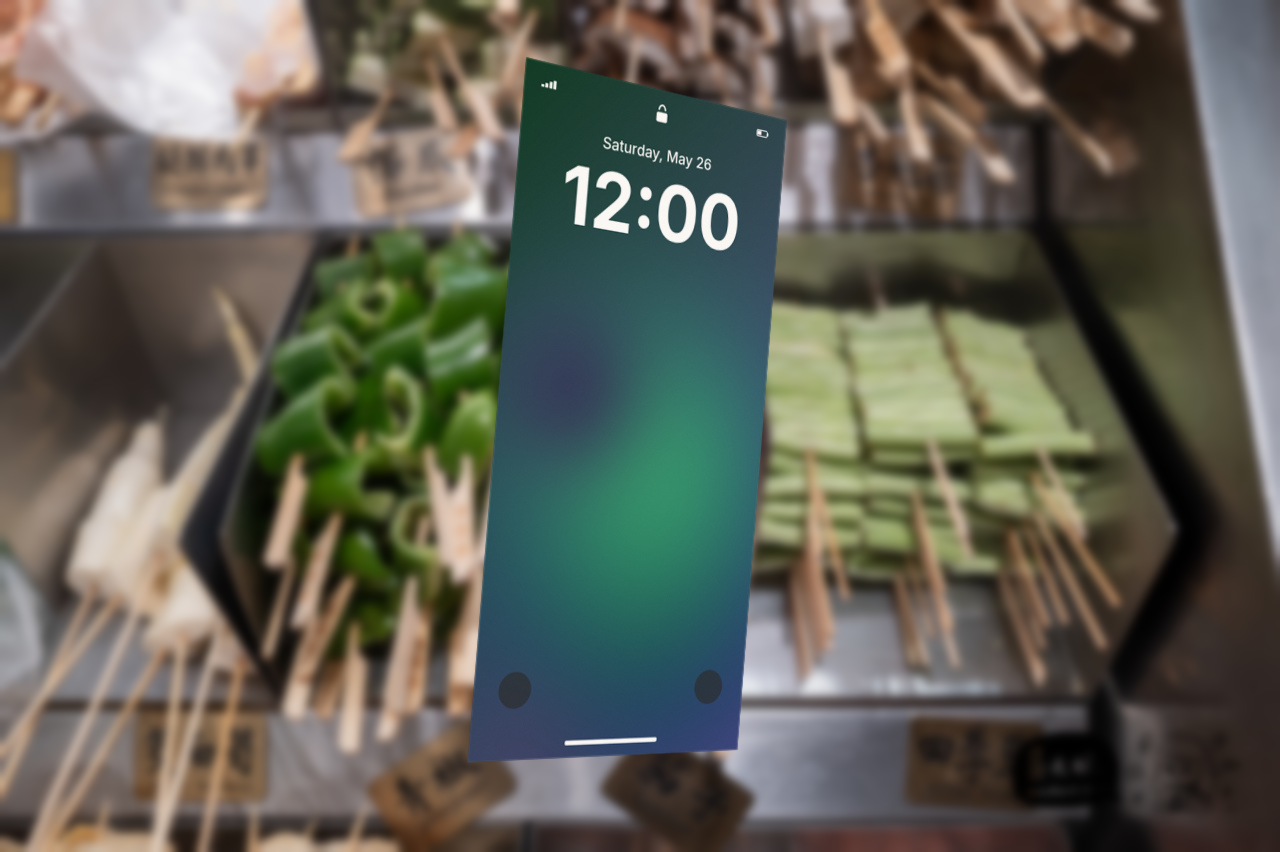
{"hour": 12, "minute": 0}
